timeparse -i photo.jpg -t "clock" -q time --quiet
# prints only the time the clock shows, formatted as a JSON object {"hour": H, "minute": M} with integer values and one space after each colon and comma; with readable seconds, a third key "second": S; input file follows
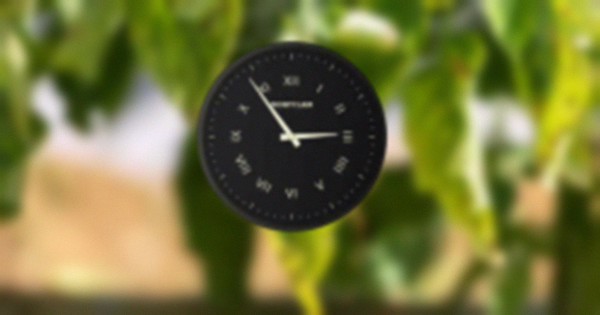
{"hour": 2, "minute": 54}
